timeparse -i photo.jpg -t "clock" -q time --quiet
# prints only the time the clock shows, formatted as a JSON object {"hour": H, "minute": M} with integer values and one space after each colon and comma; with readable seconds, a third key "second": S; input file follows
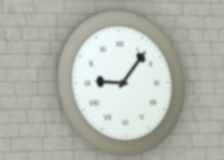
{"hour": 9, "minute": 7}
